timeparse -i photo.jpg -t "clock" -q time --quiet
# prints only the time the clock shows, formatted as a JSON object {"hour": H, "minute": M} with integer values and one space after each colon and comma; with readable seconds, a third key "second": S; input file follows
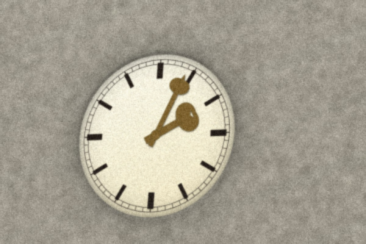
{"hour": 2, "minute": 4}
